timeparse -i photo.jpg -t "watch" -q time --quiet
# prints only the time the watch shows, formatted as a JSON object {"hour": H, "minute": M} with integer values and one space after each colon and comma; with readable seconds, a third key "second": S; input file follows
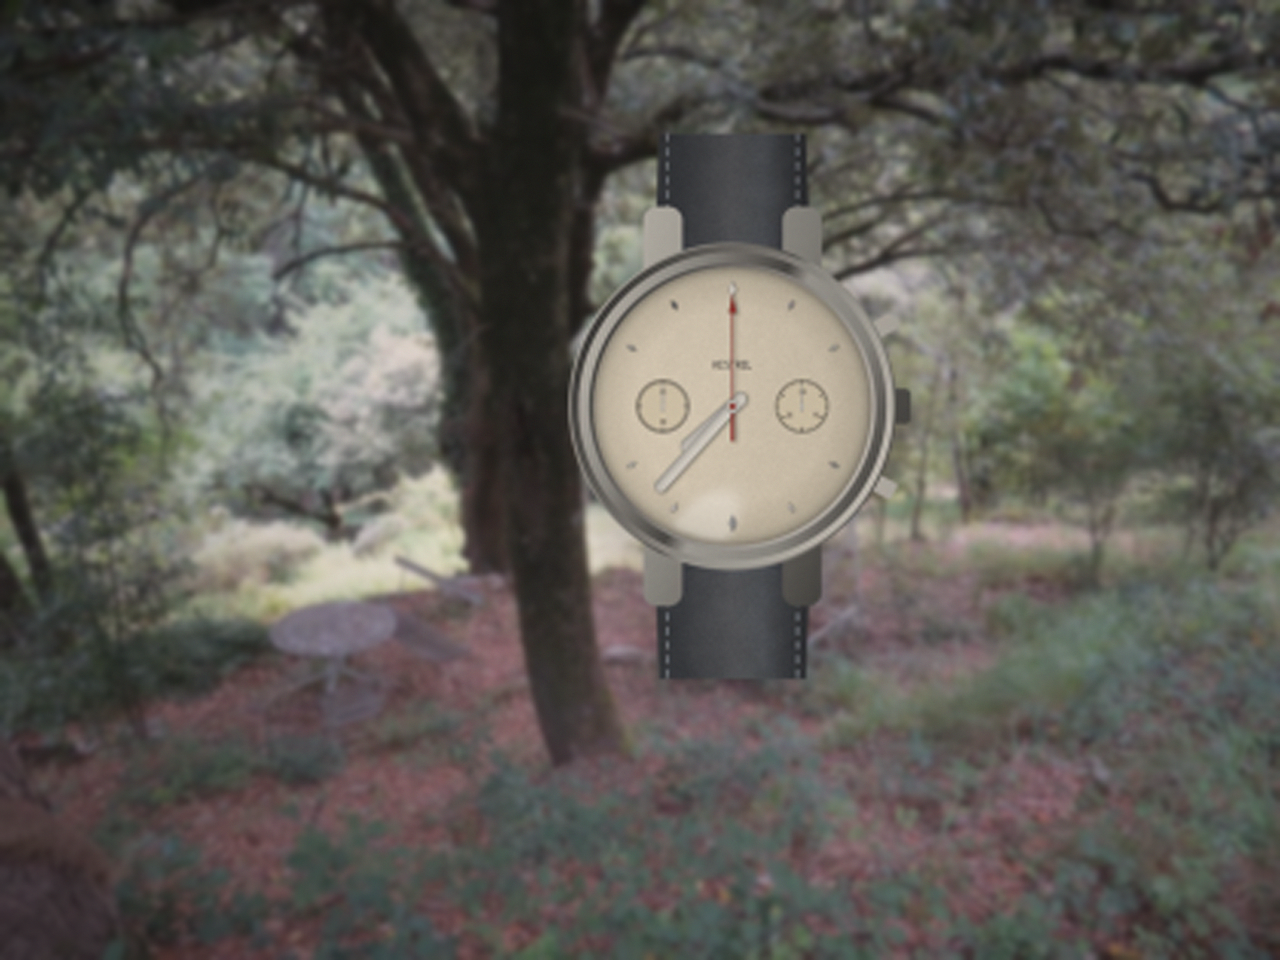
{"hour": 7, "minute": 37}
